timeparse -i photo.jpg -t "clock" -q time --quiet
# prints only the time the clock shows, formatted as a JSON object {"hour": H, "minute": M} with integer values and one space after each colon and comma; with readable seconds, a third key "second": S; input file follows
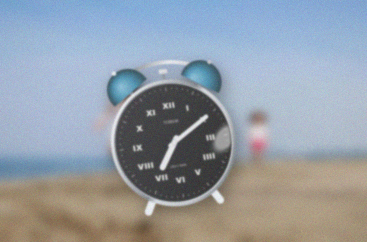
{"hour": 7, "minute": 10}
